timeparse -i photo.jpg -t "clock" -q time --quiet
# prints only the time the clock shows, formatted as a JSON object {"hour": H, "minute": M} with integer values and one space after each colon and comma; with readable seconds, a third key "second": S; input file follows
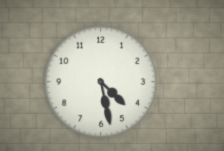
{"hour": 4, "minute": 28}
